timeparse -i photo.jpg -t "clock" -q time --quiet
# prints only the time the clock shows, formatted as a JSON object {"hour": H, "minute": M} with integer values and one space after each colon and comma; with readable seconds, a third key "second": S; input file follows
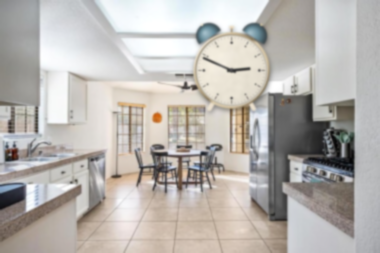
{"hour": 2, "minute": 49}
